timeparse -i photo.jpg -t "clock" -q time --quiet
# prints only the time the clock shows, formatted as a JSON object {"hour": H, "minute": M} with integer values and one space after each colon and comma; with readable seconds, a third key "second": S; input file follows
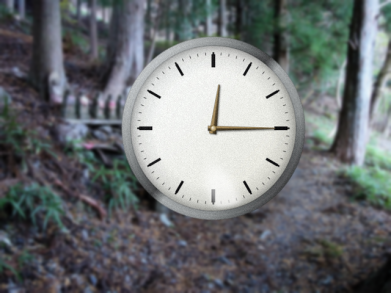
{"hour": 12, "minute": 15}
